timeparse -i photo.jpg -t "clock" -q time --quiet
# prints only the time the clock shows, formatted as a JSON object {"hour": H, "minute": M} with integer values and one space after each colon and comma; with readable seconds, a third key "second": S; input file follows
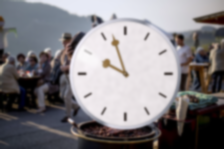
{"hour": 9, "minute": 57}
